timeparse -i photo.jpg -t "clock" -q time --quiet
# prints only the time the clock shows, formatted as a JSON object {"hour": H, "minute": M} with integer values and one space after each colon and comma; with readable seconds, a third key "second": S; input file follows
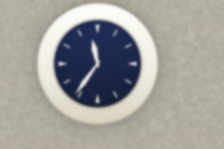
{"hour": 11, "minute": 36}
